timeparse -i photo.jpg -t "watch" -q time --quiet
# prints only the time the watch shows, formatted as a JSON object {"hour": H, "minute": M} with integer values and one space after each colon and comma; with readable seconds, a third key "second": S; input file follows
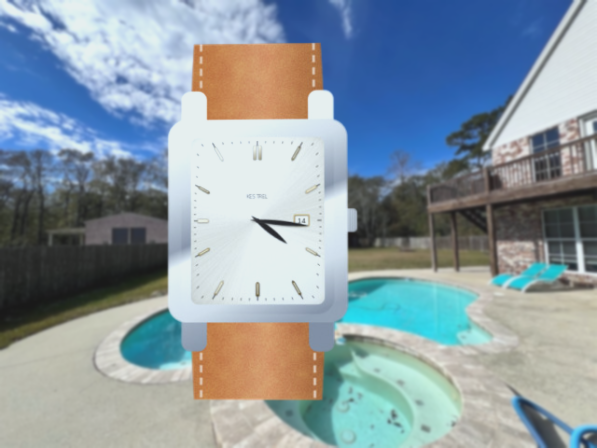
{"hour": 4, "minute": 16}
